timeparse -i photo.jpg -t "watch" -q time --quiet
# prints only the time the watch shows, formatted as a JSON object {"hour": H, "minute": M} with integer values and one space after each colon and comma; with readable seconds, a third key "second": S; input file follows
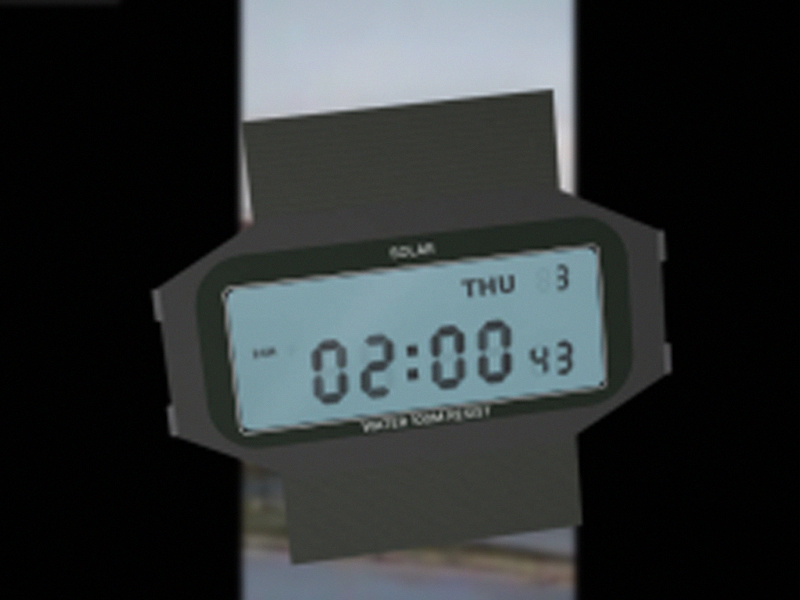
{"hour": 2, "minute": 0, "second": 43}
